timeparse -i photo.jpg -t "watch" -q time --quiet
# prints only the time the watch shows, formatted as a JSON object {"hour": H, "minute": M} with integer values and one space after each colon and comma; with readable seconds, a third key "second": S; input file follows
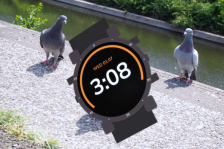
{"hour": 3, "minute": 8}
